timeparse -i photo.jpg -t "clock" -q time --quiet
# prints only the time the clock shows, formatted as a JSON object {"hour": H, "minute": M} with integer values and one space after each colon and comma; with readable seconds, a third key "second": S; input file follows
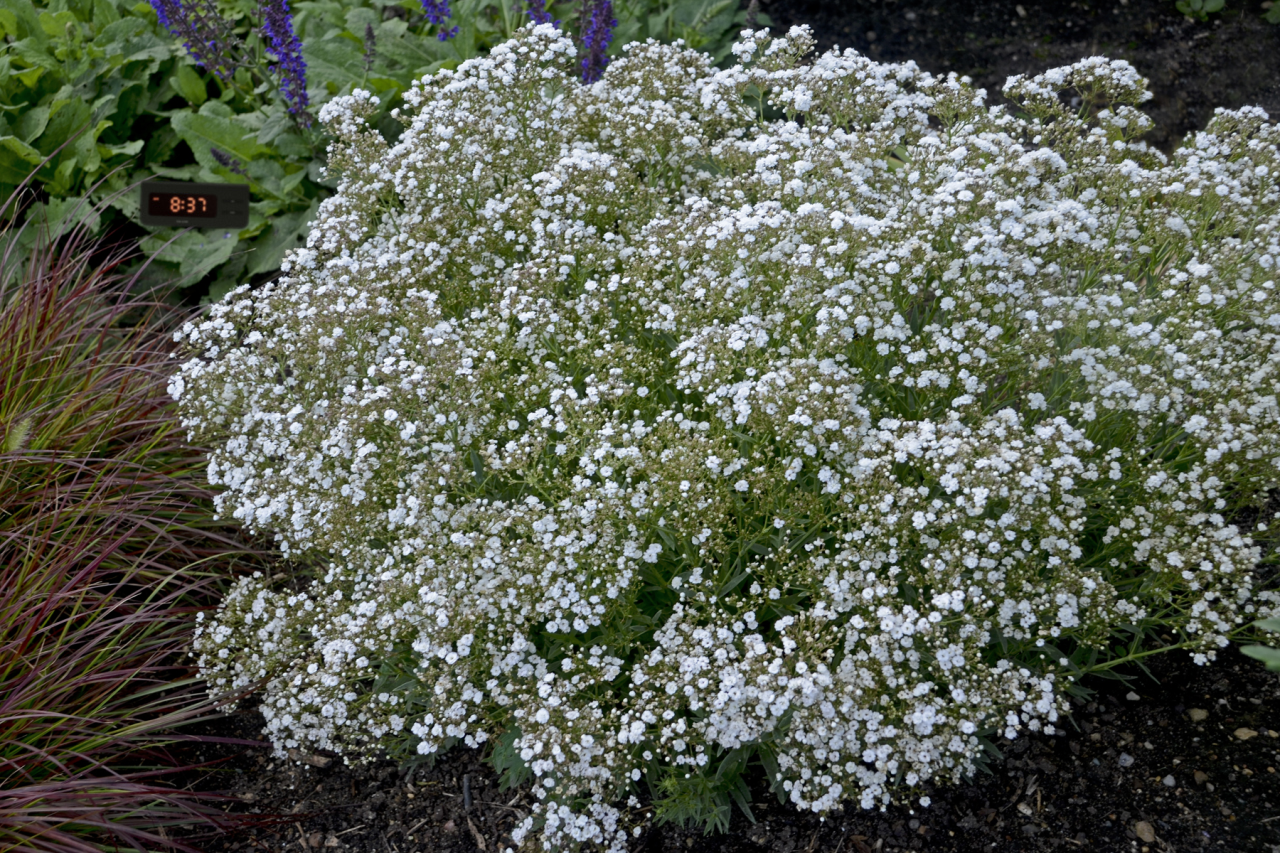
{"hour": 8, "minute": 37}
